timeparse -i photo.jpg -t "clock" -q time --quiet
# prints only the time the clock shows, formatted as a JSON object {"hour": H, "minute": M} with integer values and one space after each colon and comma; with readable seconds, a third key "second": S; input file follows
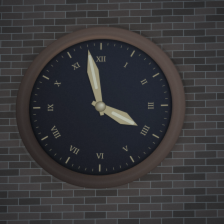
{"hour": 3, "minute": 58}
